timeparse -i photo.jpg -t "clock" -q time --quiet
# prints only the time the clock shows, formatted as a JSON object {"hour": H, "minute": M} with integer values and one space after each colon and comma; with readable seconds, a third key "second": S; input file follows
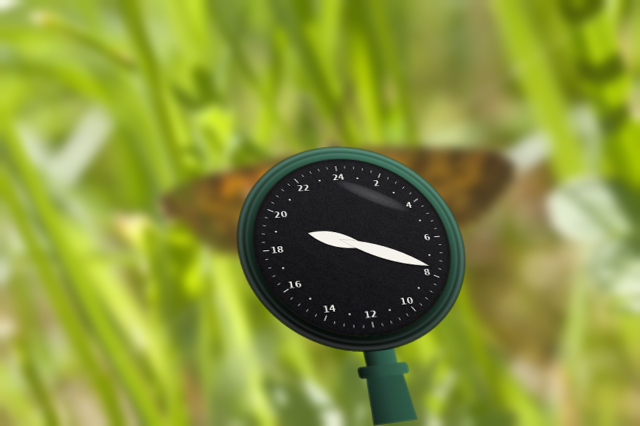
{"hour": 19, "minute": 19}
